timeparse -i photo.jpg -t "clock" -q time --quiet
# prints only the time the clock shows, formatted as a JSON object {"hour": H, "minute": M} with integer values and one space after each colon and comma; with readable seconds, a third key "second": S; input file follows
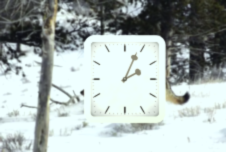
{"hour": 2, "minute": 4}
